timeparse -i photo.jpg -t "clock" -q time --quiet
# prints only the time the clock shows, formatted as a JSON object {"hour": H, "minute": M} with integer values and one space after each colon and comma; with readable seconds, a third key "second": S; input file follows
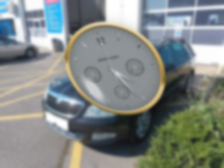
{"hour": 4, "minute": 26}
